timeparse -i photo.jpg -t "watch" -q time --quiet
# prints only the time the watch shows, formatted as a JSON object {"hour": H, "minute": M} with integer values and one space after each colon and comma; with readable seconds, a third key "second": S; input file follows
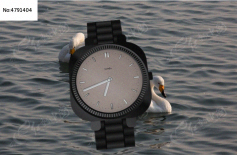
{"hour": 6, "minute": 42}
